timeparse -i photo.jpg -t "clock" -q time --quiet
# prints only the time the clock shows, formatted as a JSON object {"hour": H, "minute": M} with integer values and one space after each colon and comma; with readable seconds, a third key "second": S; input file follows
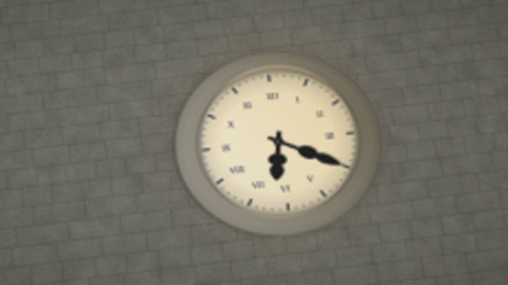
{"hour": 6, "minute": 20}
